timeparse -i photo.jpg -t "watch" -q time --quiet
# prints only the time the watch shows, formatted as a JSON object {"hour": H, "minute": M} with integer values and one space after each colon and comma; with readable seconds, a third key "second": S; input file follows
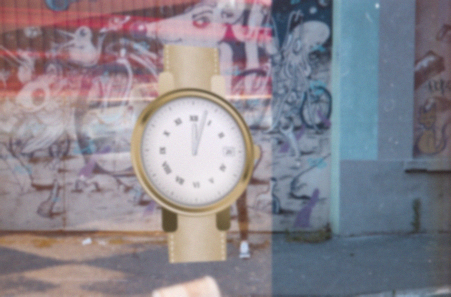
{"hour": 12, "minute": 3}
